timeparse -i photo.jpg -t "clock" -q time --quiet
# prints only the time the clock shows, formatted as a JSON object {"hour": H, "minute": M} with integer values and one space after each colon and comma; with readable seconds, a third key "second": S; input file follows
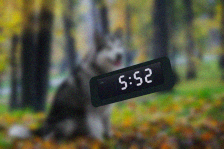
{"hour": 5, "minute": 52}
